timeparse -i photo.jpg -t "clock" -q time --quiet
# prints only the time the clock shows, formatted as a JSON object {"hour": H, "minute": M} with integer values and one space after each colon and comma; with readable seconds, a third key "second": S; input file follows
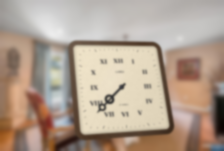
{"hour": 7, "minute": 38}
